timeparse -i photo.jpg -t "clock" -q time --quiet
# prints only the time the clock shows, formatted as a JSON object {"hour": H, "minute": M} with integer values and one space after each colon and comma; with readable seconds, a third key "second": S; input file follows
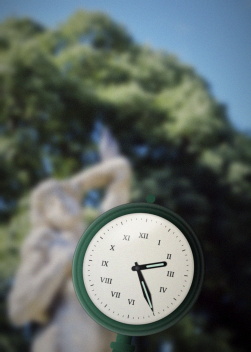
{"hour": 2, "minute": 25}
